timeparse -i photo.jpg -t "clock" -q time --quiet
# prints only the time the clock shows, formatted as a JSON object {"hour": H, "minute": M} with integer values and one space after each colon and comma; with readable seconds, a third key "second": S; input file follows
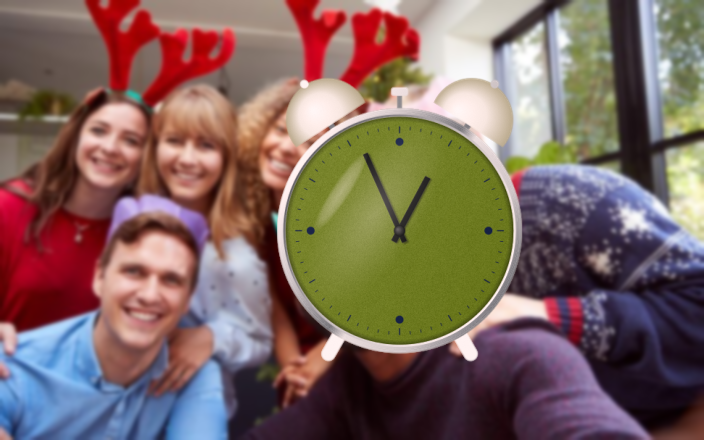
{"hour": 12, "minute": 56}
